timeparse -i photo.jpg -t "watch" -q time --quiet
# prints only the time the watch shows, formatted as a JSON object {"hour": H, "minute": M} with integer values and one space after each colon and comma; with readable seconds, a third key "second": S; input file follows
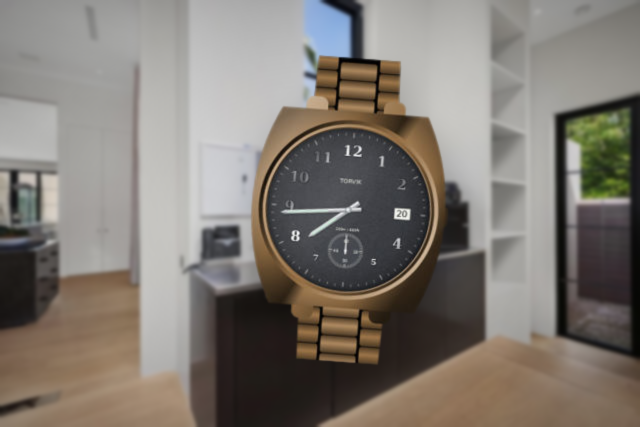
{"hour": 7, "minute": 44}
